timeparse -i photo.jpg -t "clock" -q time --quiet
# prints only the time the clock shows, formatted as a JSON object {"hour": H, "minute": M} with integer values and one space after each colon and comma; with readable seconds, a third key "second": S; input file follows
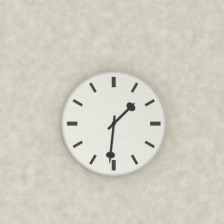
{"hour": 1, "minute": 31}
